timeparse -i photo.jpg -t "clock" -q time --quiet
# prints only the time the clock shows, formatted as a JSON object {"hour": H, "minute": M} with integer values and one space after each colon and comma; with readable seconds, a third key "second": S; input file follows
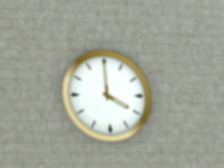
{"hour": 4, "minute": 0}
